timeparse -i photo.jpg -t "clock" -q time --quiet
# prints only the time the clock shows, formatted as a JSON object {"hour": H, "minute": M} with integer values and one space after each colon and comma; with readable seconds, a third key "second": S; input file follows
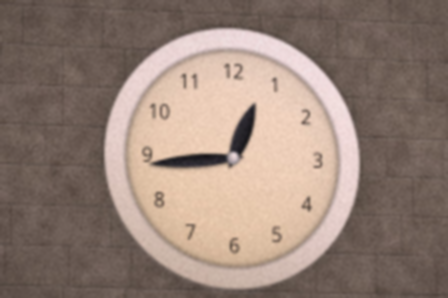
{"hour": 12, "minute": 44}
